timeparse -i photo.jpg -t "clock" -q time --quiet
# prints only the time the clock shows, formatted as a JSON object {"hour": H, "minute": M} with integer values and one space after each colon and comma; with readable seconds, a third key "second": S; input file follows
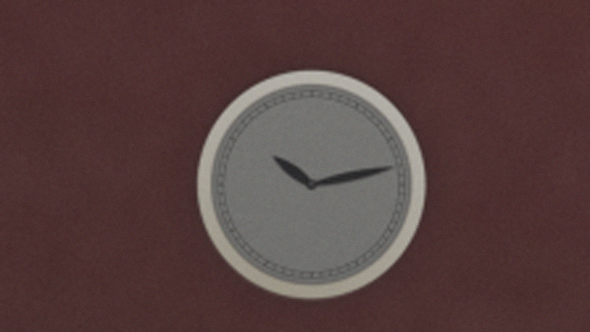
{"hour": 10, "minute": 13}
